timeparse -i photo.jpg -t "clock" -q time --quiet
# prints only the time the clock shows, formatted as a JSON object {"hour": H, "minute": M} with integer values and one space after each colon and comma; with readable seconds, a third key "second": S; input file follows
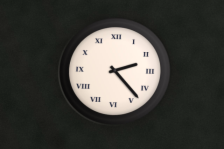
{"hour": 2, "minute": 23}
